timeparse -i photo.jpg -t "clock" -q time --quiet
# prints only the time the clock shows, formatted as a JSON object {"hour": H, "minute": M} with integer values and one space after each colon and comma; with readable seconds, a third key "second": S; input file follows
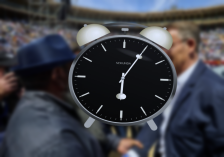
{"hour": 6, "minute": 5}
